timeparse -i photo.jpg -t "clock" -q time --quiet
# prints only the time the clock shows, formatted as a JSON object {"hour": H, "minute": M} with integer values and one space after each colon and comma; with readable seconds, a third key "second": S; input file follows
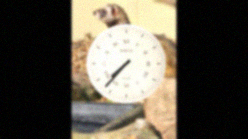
{"hour": 7, "minute": 37}
